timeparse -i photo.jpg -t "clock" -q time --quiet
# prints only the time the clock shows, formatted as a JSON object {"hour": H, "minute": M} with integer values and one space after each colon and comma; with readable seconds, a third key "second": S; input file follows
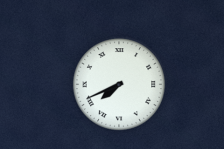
{"hour": 7, "minute": 41}
